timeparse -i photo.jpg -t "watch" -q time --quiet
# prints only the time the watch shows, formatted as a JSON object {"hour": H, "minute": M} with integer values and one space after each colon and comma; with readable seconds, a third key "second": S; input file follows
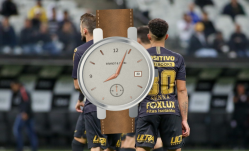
{"hour": 8, "minute": 4}
